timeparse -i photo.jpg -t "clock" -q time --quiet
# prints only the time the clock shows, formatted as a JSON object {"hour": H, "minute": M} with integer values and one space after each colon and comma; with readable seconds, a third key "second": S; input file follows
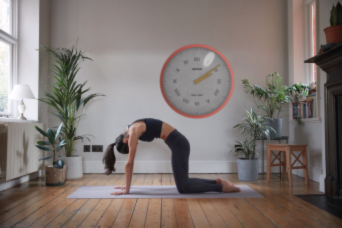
{"hour": 2, "minute": 9}
